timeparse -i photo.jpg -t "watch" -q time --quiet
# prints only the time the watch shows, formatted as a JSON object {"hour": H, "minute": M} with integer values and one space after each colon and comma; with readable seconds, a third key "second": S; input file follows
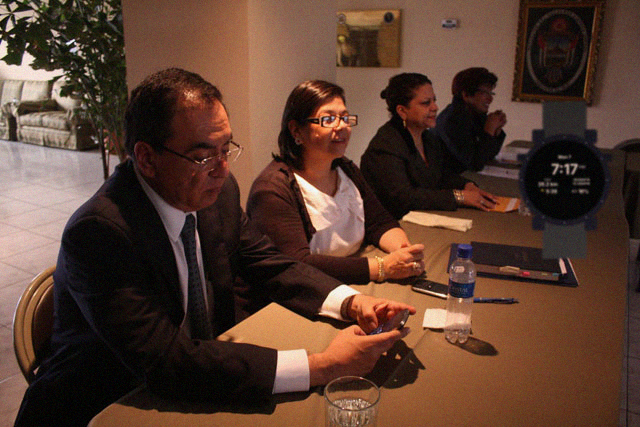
{"hour": 7, "minute": 17}
